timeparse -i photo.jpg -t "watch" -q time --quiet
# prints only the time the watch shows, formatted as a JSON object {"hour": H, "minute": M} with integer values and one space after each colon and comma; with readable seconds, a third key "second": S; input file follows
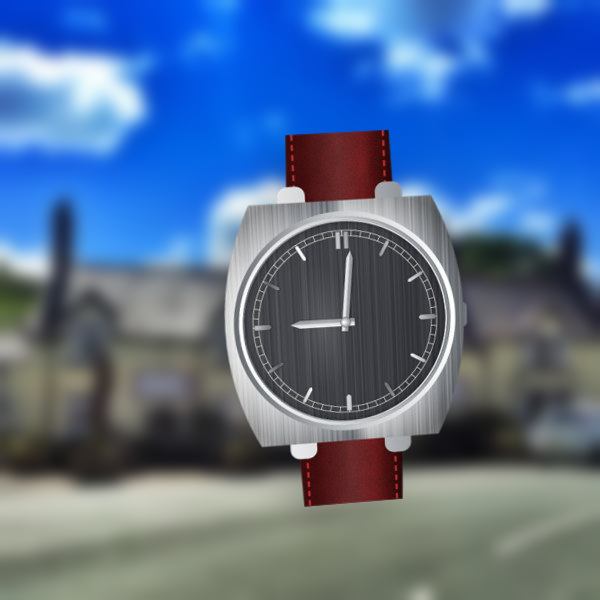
{"hour": 9, "minute": 1}
